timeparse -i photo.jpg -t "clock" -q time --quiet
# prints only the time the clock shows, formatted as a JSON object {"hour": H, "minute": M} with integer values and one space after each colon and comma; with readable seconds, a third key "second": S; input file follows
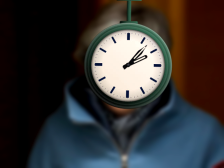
{"hour": 2, "minute": 7}
